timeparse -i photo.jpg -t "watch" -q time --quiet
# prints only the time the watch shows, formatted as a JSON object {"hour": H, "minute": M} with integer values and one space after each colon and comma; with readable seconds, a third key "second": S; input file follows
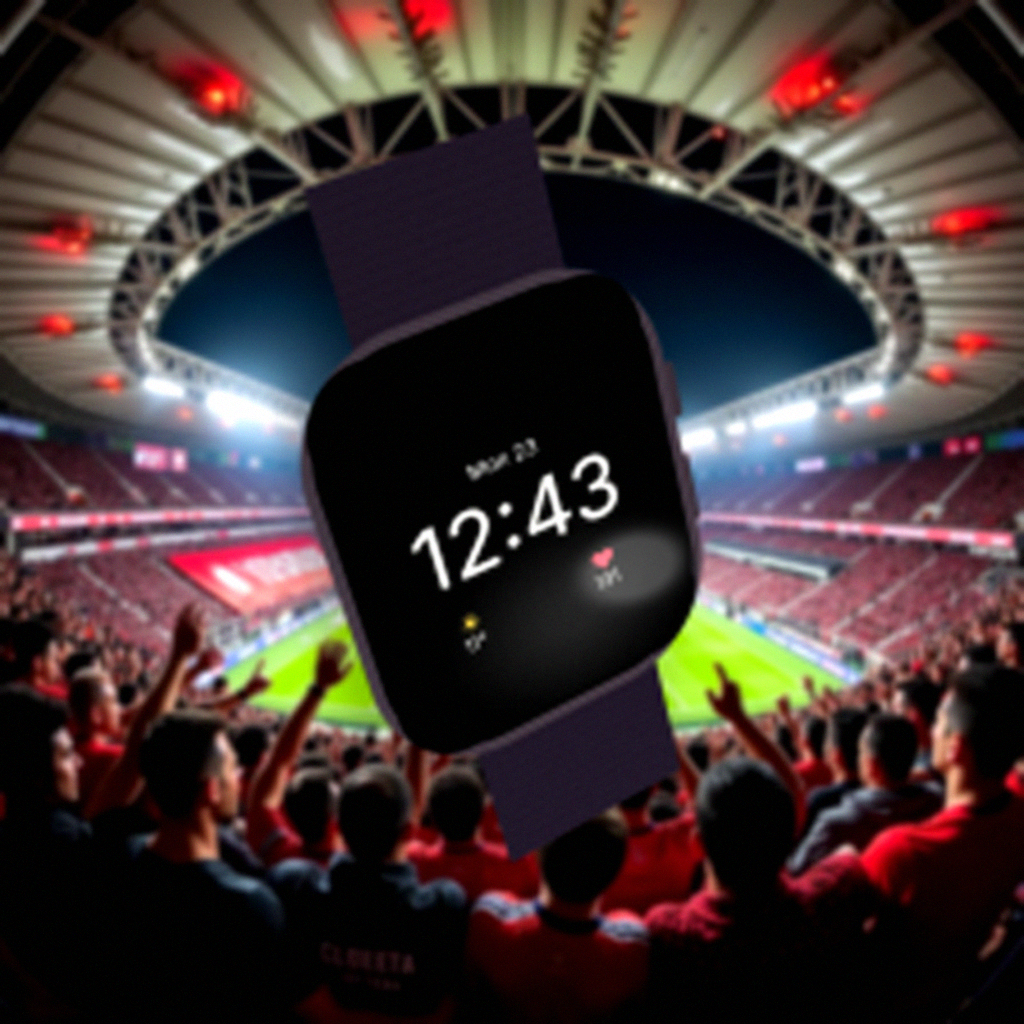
{"hour": 12, "minute": 43}
